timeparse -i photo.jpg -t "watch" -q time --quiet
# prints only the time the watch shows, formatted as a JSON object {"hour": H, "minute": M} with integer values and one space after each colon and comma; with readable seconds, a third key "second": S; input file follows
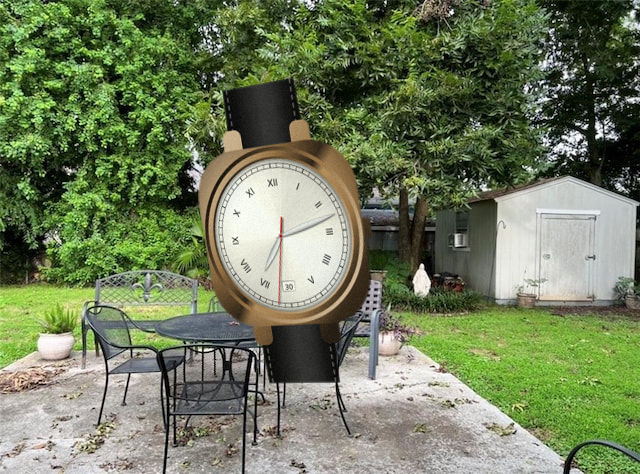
{"hour": 7, "minute": 12, "second": 32}
